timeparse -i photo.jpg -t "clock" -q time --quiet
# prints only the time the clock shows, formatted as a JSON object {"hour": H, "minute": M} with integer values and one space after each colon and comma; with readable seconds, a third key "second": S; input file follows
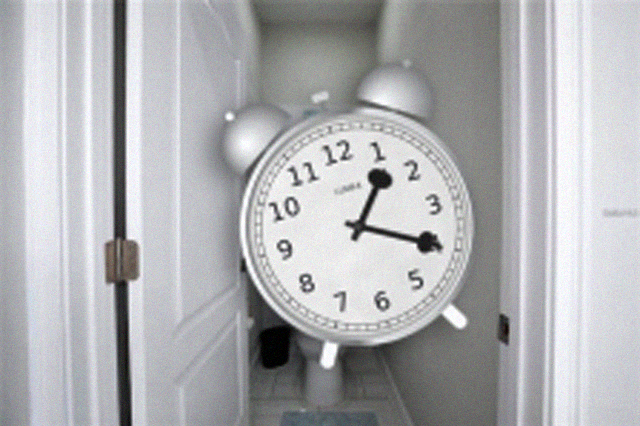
{"hour": 1, "minute": 20}
